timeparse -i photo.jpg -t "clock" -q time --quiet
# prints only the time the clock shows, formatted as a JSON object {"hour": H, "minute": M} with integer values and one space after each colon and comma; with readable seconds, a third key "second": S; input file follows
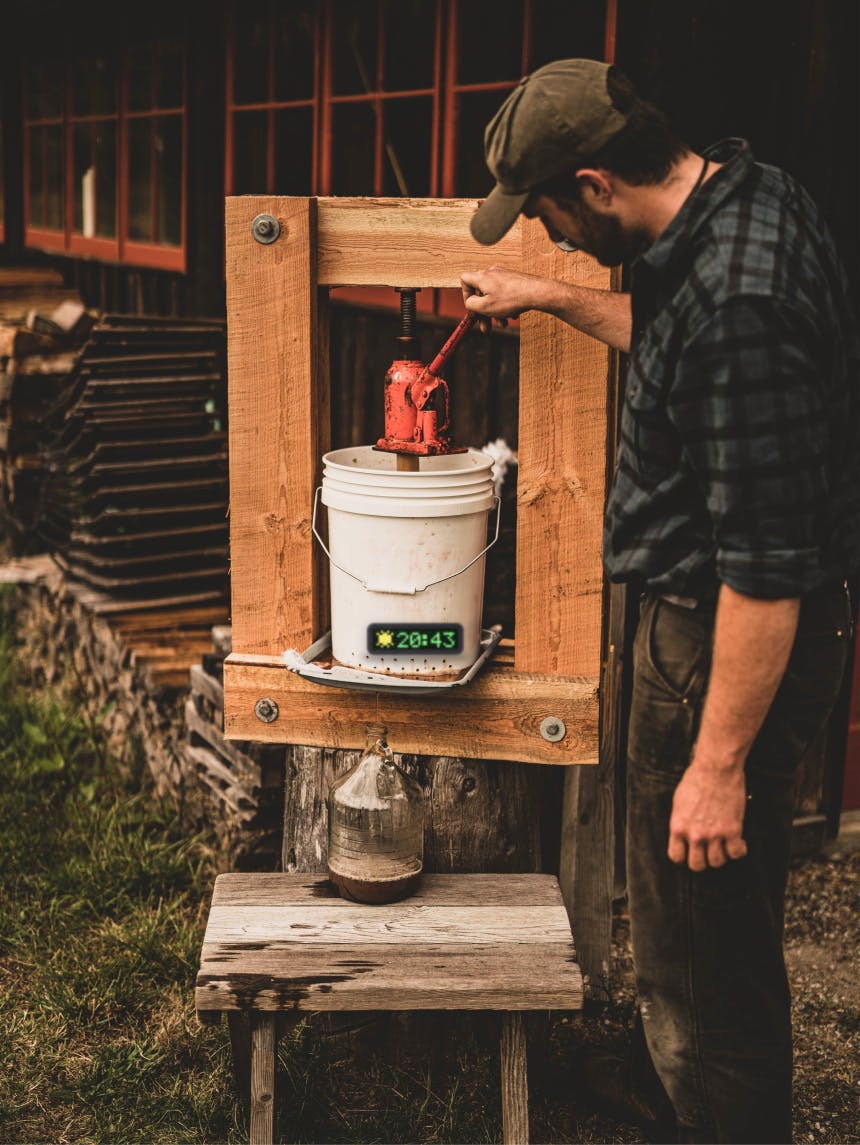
{"hour": 20, "minute": 43}
